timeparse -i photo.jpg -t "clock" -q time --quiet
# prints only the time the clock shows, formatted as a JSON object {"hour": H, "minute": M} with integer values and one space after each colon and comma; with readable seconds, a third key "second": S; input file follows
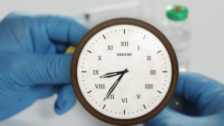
{"hour": 8, "minute": 36}
